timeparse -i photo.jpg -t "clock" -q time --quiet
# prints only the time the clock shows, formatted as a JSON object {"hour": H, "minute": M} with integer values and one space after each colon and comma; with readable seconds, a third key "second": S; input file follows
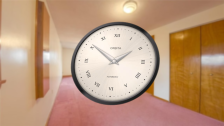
{"hour": 1, "minute": 51}
